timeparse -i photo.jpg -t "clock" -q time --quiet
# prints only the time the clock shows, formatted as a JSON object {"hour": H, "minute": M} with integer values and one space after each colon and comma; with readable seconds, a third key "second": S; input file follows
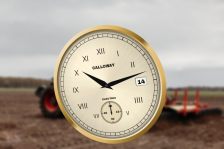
{"hour": 10, "minute": 13}
